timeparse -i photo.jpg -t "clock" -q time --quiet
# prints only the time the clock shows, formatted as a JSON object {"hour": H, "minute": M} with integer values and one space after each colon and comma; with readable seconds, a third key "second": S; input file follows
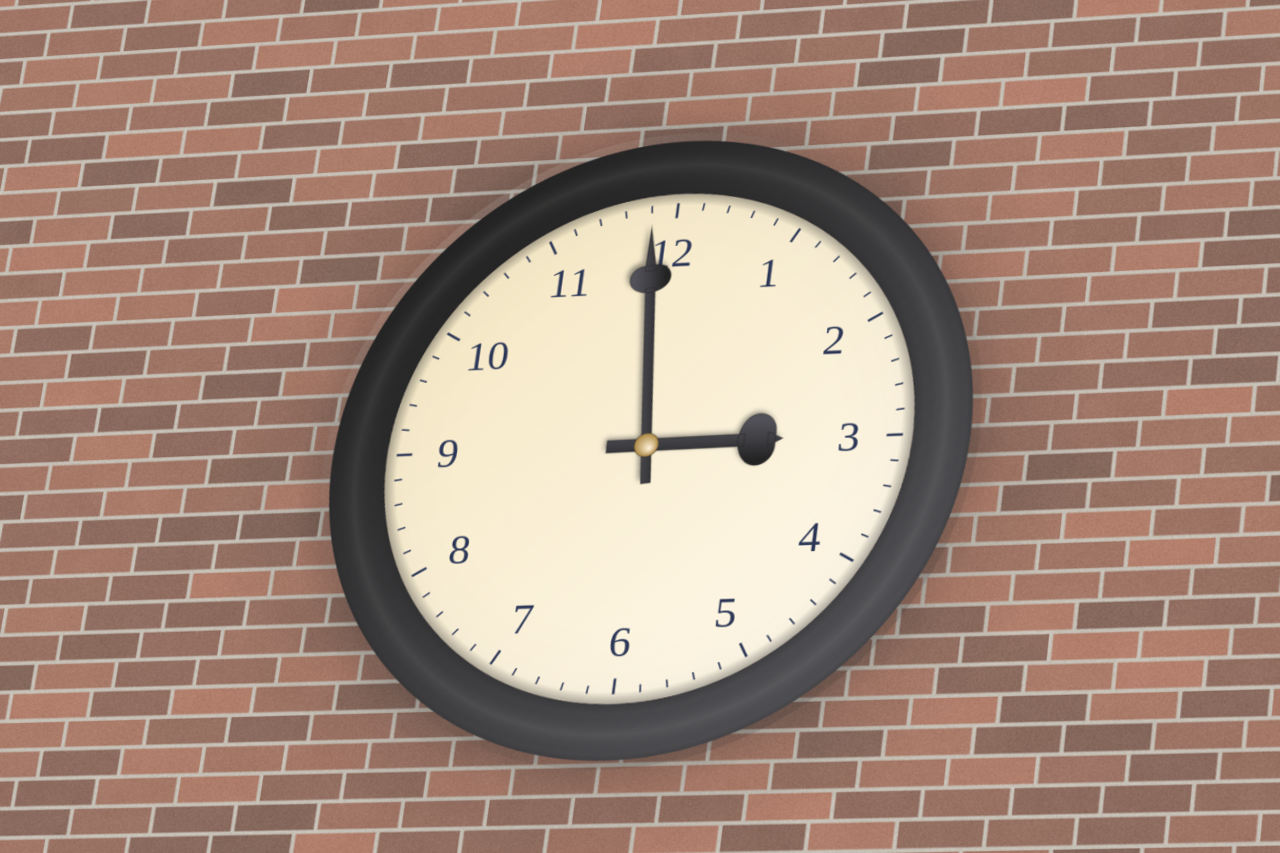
{"hour": 2, "minute": 59}
